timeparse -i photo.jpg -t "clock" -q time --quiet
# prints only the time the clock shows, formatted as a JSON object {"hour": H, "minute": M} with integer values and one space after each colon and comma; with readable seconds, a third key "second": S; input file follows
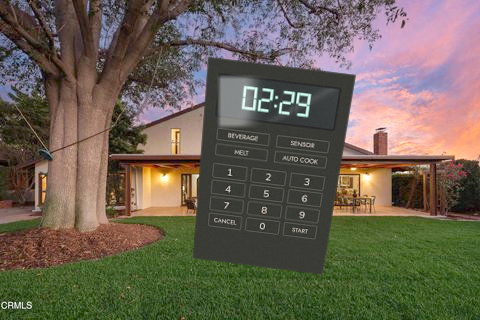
{"hour": 2, "minute": 29}
